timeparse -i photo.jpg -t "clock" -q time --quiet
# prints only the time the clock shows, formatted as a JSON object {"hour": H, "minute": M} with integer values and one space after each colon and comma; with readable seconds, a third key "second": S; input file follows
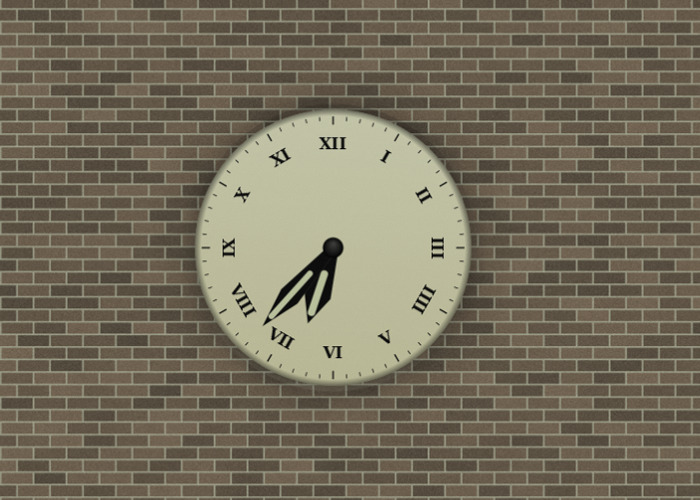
{"hour": 6, "minute": 37}
